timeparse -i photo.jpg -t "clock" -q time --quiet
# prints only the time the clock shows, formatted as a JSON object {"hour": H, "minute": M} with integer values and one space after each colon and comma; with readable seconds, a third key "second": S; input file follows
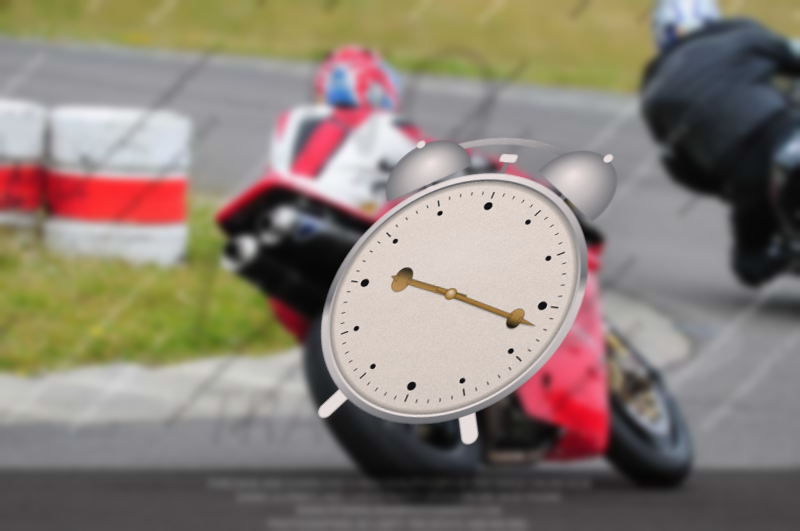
{"hour": 9, "minute": 17}
